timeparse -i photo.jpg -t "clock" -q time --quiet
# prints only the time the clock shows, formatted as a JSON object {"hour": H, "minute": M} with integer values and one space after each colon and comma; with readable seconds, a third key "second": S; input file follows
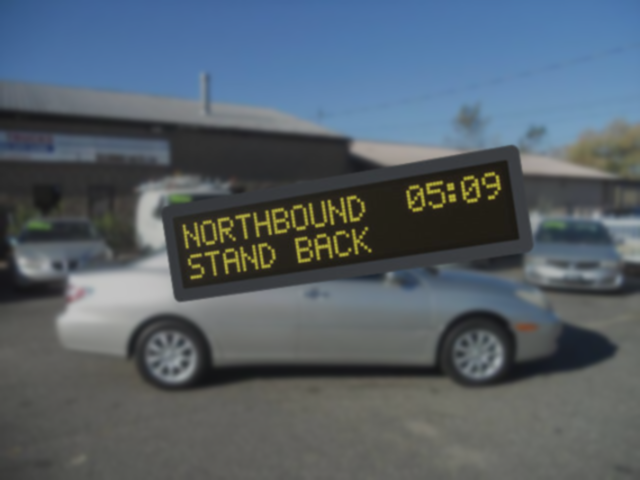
{"hour": 5, "minute": 9}
